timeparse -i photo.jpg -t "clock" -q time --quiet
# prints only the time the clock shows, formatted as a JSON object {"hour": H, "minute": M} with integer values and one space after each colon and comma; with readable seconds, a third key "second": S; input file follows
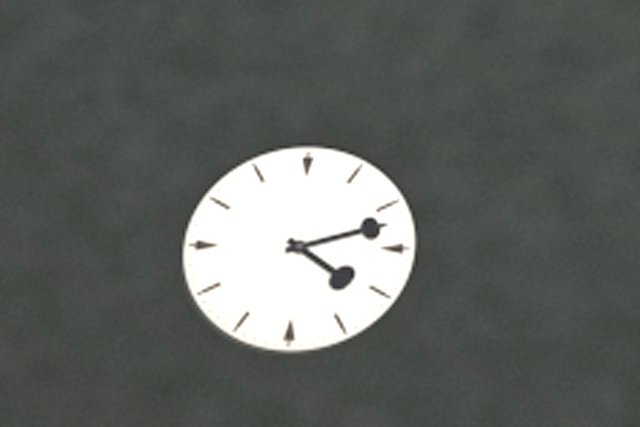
{"hour": 4, "minute": 12}
